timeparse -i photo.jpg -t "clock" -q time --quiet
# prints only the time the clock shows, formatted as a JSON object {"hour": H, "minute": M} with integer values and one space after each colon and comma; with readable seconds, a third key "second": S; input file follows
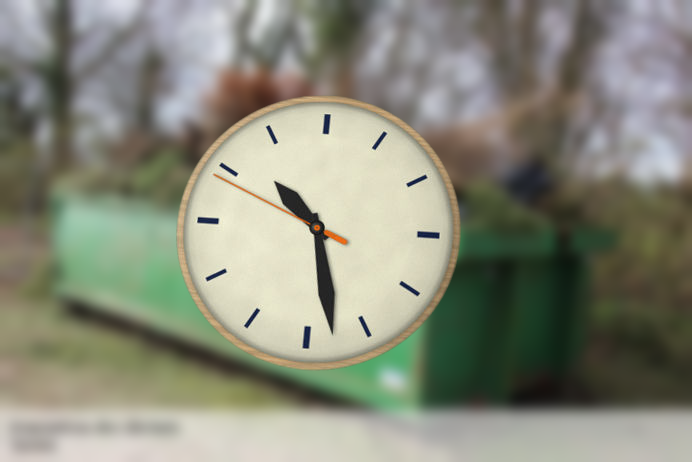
{"hour": 10, "minute": 27, "second": 49}
